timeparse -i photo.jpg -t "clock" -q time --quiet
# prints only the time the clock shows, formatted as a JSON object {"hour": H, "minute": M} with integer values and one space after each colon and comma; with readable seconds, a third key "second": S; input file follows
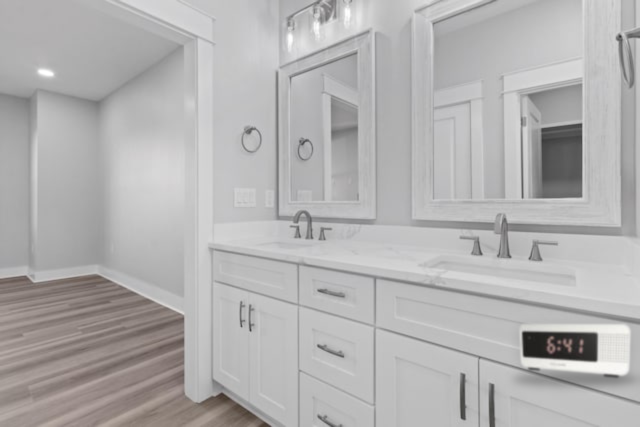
{"hour": 6, "minute": 41}
